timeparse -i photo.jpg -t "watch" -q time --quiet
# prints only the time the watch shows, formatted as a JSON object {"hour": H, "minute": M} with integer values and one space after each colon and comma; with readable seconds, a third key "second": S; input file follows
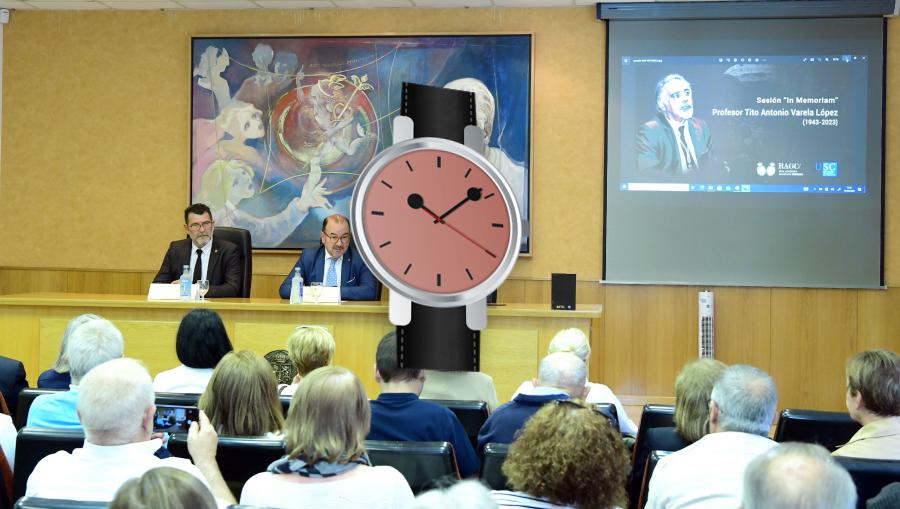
{"hour": 10, "minute": 8, "second": 20}
